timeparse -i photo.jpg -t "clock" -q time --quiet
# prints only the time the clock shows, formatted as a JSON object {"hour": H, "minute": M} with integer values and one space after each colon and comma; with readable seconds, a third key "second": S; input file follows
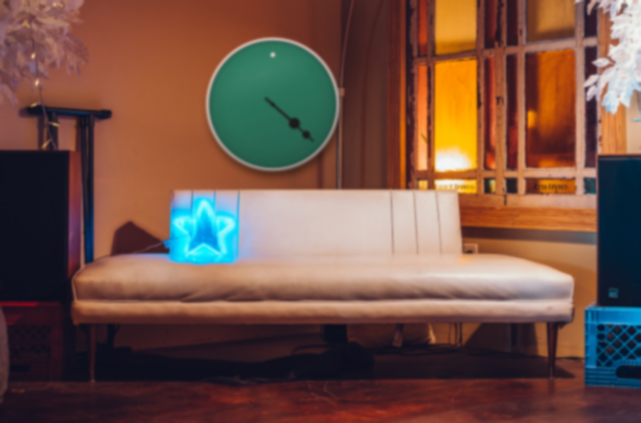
{"hour": 4, "minute": 22}
